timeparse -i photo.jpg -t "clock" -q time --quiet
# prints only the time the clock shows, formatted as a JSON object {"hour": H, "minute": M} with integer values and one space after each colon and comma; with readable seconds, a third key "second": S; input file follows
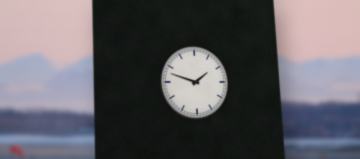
{"hour": 1, "minute": 48}
